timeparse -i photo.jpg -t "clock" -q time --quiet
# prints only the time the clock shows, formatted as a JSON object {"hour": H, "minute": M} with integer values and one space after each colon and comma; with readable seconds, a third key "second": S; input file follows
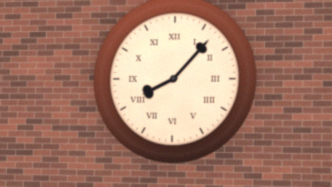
{"hour": 8, "minute": 7}
